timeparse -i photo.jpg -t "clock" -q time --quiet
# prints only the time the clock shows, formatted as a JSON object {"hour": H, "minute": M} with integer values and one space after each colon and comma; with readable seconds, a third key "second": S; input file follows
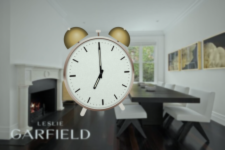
{"hour": 7, "minute": 0}
